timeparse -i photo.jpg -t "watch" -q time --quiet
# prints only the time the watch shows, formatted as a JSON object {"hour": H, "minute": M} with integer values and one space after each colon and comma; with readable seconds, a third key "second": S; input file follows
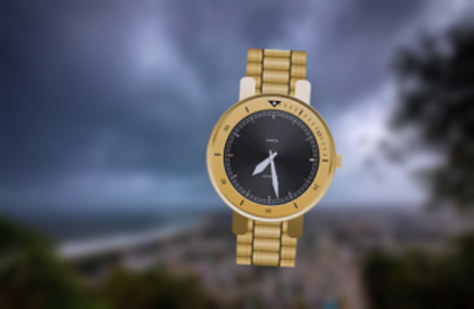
{"hour": 7, "minute": 28}
